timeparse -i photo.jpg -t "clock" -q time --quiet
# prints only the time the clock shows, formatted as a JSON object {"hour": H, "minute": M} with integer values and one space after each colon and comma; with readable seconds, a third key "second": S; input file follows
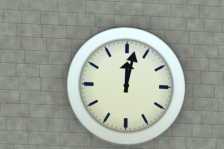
{"hour": 12, "minute": 2}
